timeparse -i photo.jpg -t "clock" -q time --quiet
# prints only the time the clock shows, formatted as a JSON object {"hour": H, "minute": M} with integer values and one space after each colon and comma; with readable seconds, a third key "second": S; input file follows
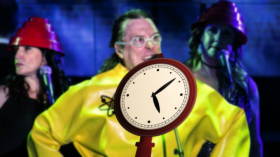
{"hour": 5, "minute": 8}
